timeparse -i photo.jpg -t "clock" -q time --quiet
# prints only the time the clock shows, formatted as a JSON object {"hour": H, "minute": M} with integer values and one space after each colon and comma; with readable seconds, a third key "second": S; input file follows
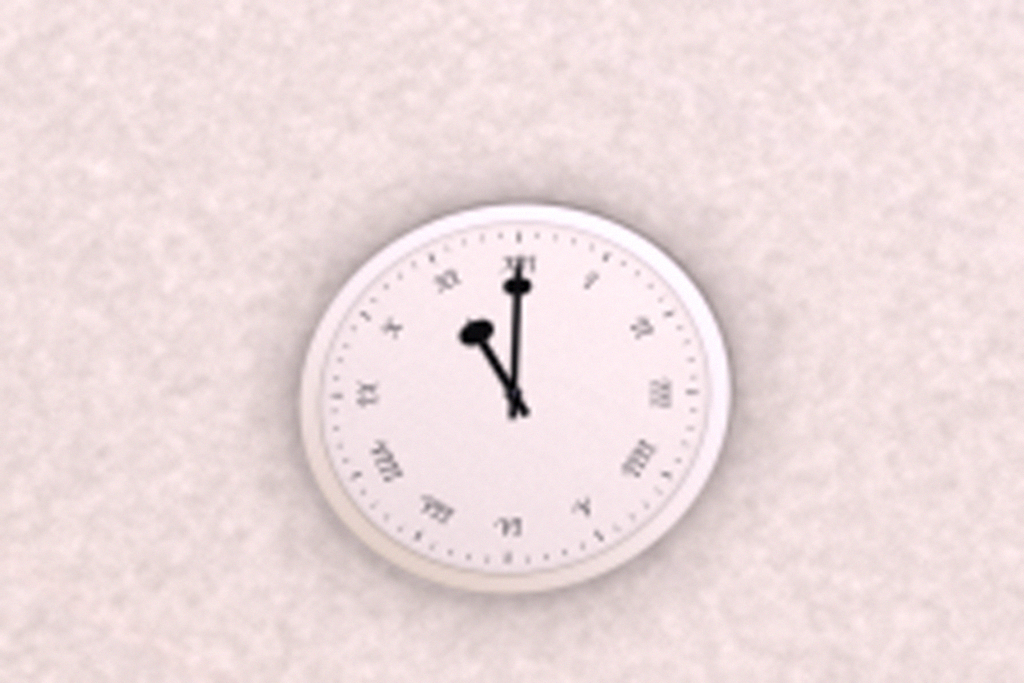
{"hour": 11, "minute": 0}
